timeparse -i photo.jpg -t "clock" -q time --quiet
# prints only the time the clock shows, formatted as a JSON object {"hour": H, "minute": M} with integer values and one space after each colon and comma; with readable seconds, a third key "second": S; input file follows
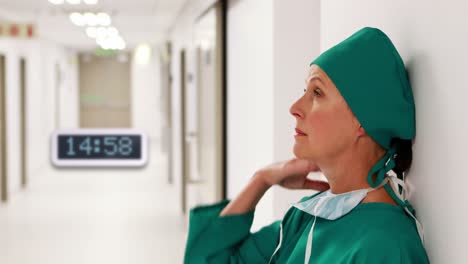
{"hour": 14, "minute": 58}
